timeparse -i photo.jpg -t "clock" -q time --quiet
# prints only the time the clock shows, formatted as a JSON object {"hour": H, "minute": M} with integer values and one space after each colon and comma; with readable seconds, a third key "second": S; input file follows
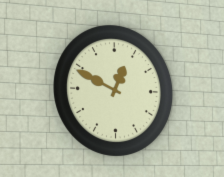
{"hour": 12, "minute": 49}
